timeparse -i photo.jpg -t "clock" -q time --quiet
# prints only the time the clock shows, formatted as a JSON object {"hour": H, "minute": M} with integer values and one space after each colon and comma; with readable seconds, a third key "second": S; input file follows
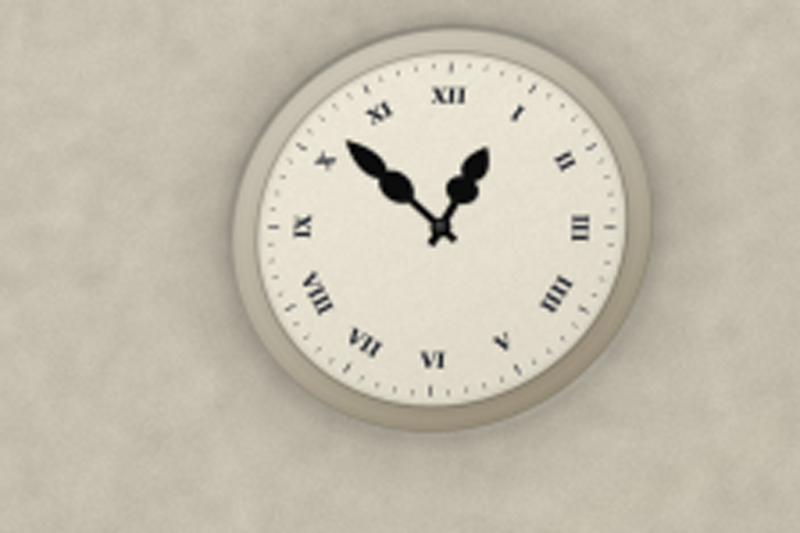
{"hour": 12, "minute": 52}
